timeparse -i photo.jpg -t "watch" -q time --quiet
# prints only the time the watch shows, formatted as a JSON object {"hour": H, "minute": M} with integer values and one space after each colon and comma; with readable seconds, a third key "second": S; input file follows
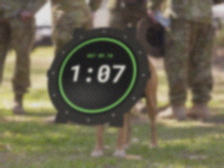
{"hour": 1, "minute": 7}
